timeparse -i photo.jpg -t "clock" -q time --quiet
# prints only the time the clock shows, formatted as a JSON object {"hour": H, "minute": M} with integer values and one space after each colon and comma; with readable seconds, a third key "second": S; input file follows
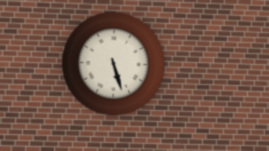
{"hour": 5, "minute": 27}
